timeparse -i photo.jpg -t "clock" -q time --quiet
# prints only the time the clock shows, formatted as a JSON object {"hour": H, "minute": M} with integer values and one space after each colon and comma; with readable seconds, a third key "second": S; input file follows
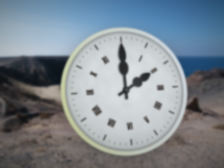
{"hour": 2, "minute": 0}
